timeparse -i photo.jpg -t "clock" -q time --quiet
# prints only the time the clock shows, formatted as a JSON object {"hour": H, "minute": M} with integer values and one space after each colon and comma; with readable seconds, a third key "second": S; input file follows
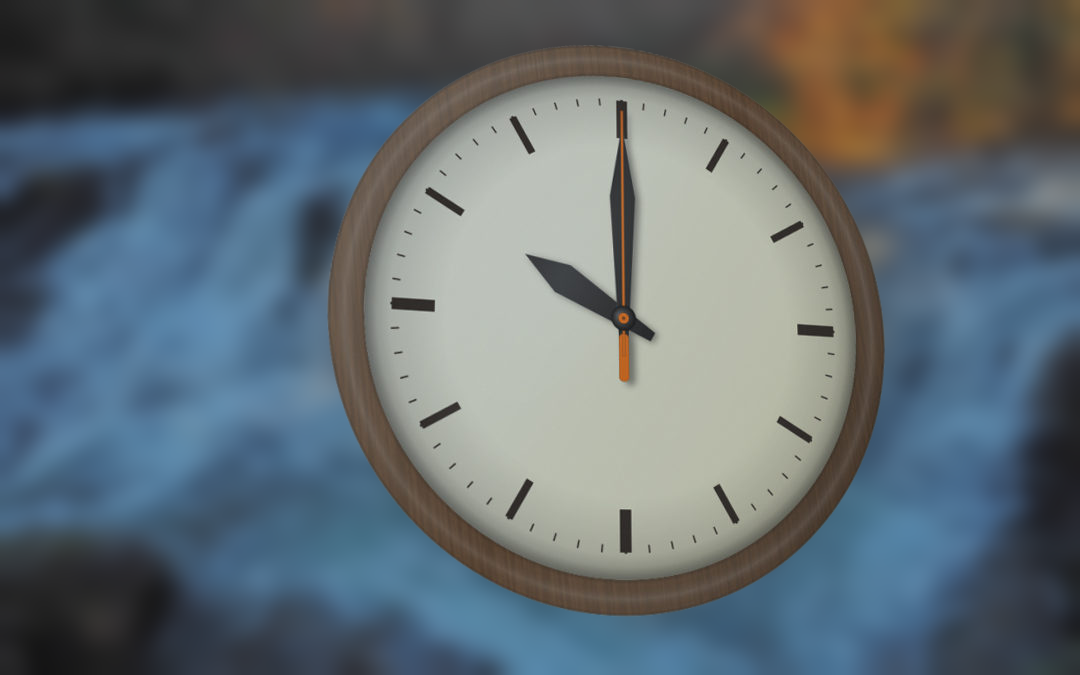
{"hour": 10, "minute": 0, "second": 0}
